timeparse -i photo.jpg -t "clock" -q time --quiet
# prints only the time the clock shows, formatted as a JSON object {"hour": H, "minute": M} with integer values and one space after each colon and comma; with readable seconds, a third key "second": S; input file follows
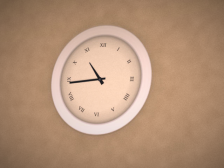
{"hour": 10, "minute": 44}
